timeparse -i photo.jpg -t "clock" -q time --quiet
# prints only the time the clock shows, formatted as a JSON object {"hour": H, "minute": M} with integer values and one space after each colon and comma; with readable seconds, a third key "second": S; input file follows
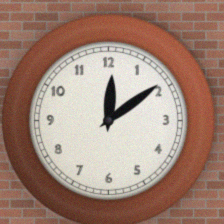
{"hour": 12, "minute": 9}
